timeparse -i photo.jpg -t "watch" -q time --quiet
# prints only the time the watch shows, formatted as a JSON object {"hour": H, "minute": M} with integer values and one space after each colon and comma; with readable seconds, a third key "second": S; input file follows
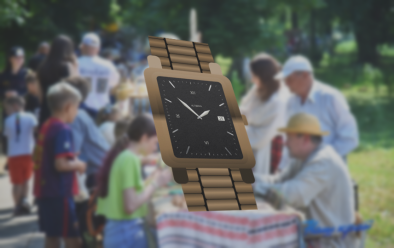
{"hour": 1, "minute": 53}
